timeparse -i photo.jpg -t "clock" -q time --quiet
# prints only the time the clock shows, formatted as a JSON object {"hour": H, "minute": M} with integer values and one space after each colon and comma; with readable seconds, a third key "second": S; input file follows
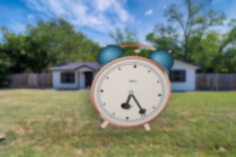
{"hour": 6, "minute": 24}
